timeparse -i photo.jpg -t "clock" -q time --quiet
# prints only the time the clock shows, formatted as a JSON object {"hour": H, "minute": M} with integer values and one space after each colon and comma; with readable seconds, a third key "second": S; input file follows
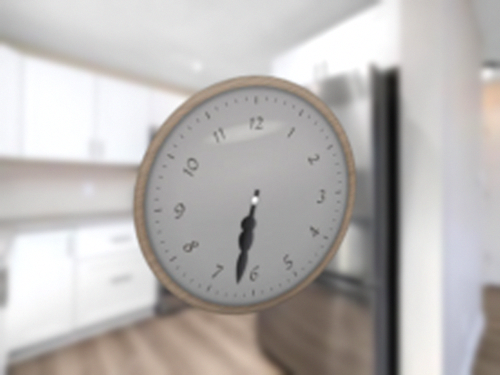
{"hour": 6, "minute": 32}
